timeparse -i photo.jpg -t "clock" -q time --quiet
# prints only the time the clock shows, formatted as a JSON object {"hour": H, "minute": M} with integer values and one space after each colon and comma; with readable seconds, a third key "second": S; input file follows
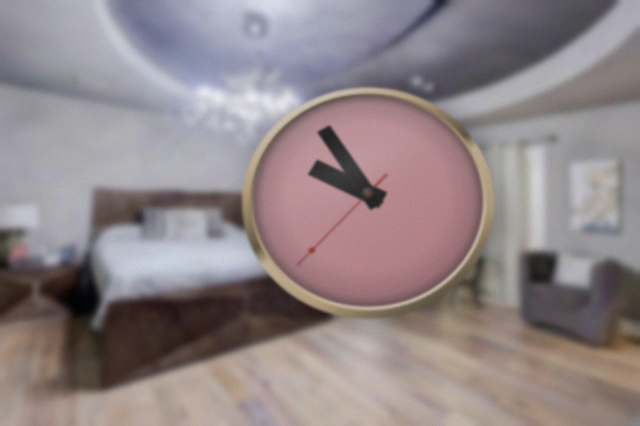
{"hour": 9, "minute": 54, "second": 37}
